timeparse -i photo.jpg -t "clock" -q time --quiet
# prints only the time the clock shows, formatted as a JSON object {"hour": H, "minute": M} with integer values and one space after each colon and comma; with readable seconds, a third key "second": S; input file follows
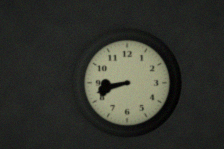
{"hour": 8, "minute": 42}
